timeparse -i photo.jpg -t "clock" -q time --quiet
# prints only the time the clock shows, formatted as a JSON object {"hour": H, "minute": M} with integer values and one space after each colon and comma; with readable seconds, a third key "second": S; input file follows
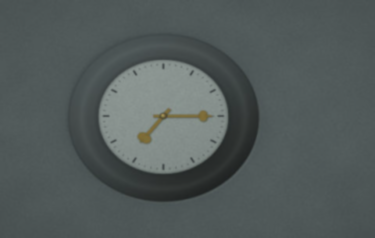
{"hour": 7, "minute": 15}
